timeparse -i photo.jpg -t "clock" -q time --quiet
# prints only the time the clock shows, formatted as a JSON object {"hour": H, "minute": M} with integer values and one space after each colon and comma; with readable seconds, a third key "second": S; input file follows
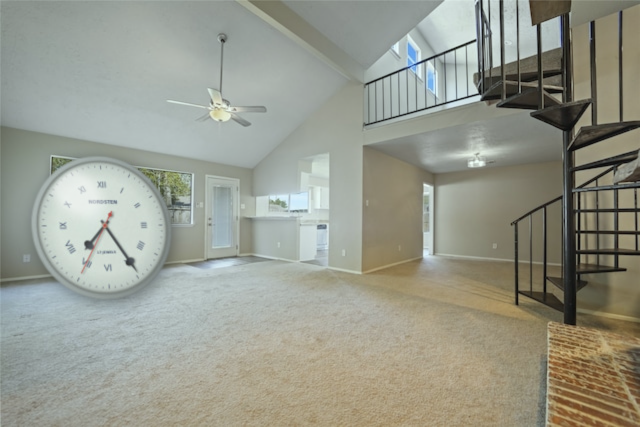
{"hour": 7, "minute": 24, "second": 35}
